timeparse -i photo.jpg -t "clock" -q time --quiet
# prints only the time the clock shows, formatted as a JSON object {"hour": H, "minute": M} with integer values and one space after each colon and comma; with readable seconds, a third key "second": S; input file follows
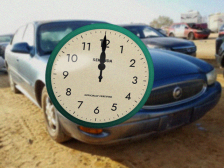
{"hour": 12, "minute": 0}
